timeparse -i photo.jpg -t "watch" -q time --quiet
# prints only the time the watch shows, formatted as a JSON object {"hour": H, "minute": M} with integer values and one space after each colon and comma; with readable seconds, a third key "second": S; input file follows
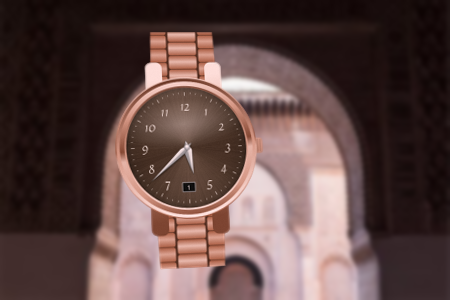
{"hour": 5, "minute": 38}
